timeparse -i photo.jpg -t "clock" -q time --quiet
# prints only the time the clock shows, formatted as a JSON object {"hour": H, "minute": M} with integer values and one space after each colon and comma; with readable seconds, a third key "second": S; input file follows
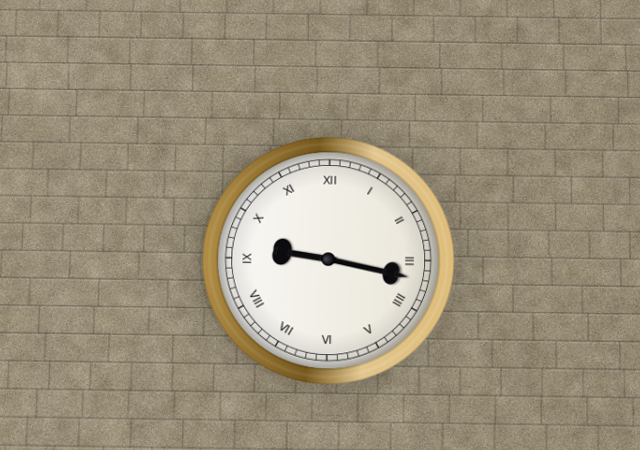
{"hour": 9, "minute": 17}
